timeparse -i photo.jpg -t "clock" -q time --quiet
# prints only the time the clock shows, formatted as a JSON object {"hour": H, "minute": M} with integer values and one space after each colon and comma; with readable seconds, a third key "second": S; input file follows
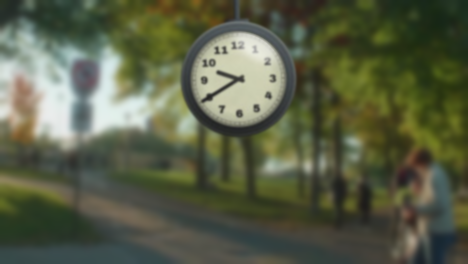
{"hour": 9, "minute": 40}
